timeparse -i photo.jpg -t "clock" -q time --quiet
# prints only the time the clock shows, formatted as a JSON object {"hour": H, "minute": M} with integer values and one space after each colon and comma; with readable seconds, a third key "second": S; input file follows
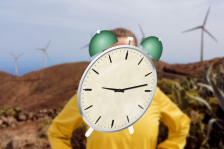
{"hour": 9, "minute": 13}
